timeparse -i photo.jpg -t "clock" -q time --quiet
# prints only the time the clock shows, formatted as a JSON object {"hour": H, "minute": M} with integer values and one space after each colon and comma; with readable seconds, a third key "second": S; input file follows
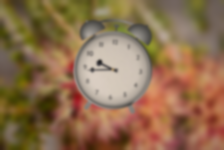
{"hour": 9, "minute": 44}
